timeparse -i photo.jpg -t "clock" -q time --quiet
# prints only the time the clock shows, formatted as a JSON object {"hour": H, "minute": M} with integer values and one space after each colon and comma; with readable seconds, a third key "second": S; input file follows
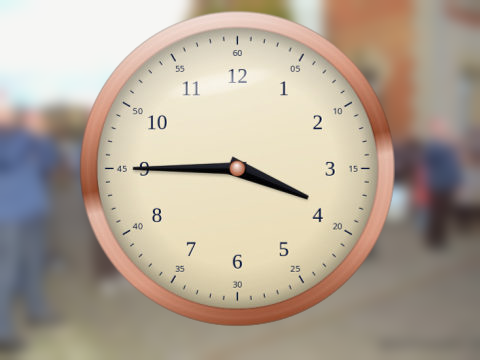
{"hour": 3, "minute": 45}
